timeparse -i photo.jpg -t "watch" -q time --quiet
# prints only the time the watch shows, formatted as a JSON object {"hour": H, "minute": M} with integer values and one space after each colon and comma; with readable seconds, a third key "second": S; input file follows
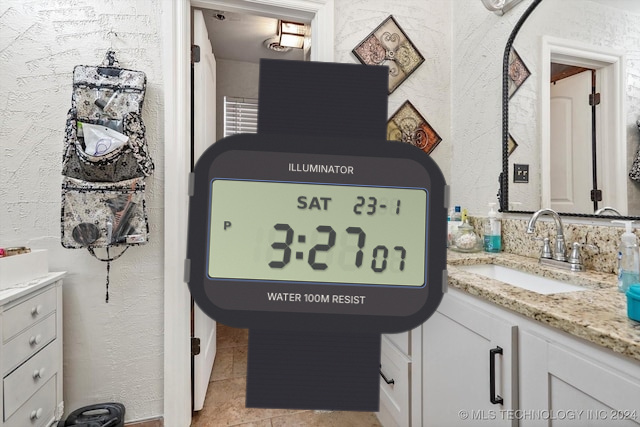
{"hour": 3, "minute": 27, "second": 7}
